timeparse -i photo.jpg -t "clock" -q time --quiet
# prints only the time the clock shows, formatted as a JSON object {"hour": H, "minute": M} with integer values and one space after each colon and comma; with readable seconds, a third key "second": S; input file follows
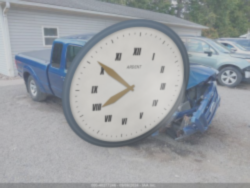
{"hour": 7, "minute": 51}
